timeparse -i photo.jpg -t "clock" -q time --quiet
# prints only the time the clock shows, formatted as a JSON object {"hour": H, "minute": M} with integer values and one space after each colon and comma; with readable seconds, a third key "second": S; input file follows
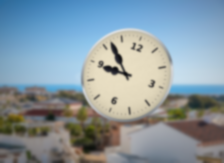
{"hour": 8, "minute": 52}
